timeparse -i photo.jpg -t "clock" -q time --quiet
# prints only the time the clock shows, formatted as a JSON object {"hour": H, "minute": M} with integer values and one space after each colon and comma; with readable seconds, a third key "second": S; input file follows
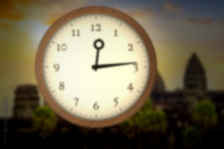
{"hour": 12, "minute": 14}
